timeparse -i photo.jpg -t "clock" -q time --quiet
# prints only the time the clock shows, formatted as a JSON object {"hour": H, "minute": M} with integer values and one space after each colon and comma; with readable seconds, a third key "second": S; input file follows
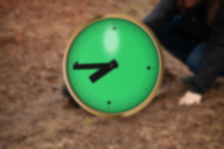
{"hour": 7, "minute": 44}
